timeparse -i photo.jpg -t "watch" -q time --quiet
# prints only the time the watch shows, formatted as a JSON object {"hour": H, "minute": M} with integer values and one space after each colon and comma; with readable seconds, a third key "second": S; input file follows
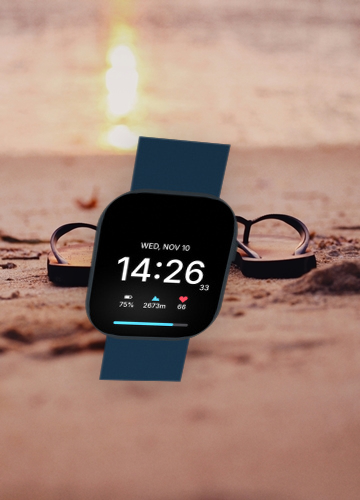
{"hour": 14, "minute": 26, "second": 33}
